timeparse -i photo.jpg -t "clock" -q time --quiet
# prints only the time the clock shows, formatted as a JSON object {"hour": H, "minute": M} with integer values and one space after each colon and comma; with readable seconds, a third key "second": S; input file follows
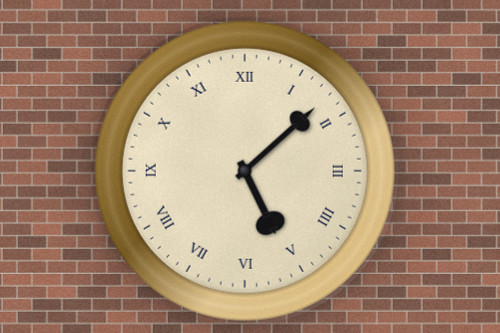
{"hour": 5, "minute": 8}
